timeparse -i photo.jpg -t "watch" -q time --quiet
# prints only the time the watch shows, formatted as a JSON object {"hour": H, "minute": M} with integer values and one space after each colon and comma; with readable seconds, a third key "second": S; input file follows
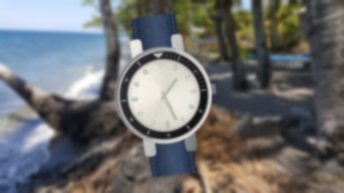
{"hour": 1, "minute": 27}
